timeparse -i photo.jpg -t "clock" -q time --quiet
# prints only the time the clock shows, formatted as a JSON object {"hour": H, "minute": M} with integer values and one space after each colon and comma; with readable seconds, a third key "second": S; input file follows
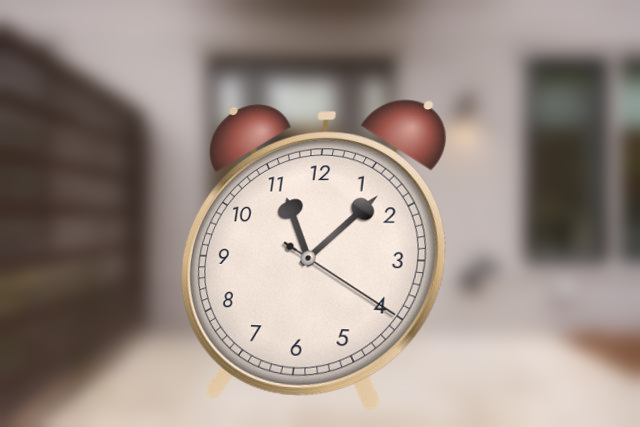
{"hour": 11, "minute": 7, "second": 20}
